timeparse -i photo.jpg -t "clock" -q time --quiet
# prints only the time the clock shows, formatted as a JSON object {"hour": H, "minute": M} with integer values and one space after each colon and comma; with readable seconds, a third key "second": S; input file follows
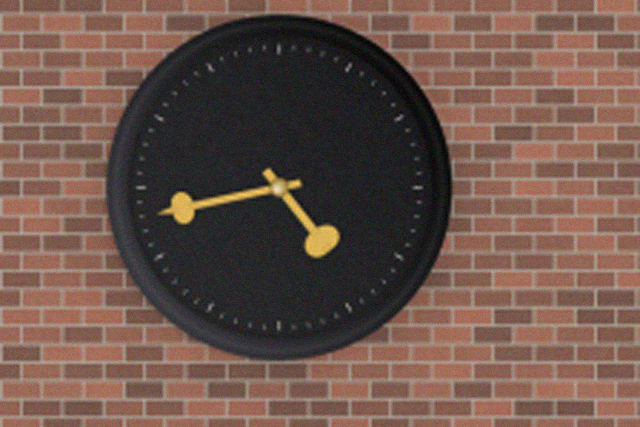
{"hour": 4, "minute": 43}
